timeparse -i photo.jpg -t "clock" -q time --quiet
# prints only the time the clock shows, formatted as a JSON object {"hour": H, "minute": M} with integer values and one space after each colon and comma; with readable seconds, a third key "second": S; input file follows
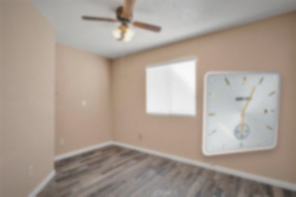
{"hour": 6, "minute": 4}
